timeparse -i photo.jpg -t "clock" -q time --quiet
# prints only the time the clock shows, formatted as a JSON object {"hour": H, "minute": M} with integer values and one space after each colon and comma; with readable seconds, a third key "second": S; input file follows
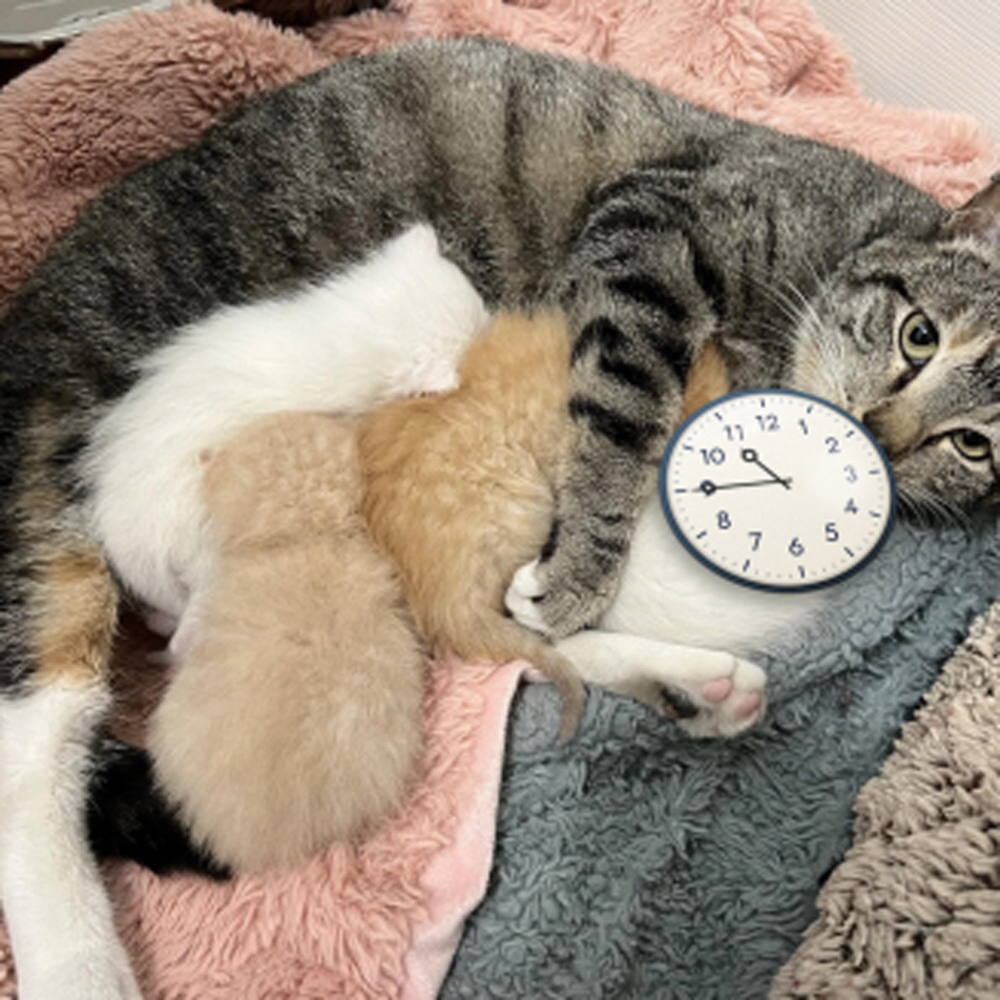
{"hour": 10, "minute": 45}
